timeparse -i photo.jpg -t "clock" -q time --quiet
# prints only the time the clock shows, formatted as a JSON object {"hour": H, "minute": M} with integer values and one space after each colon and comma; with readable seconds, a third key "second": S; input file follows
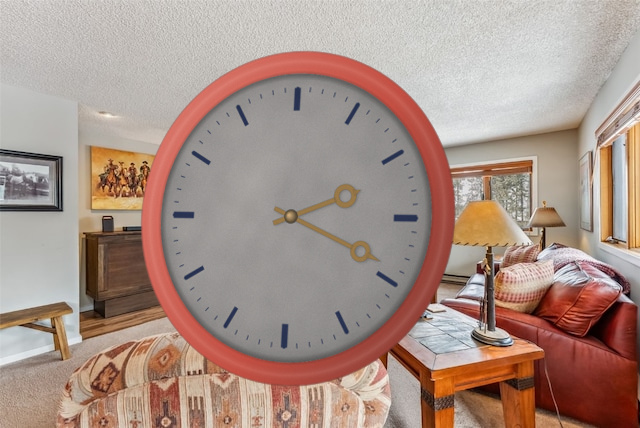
{"hour": 2, "minute": 19}
